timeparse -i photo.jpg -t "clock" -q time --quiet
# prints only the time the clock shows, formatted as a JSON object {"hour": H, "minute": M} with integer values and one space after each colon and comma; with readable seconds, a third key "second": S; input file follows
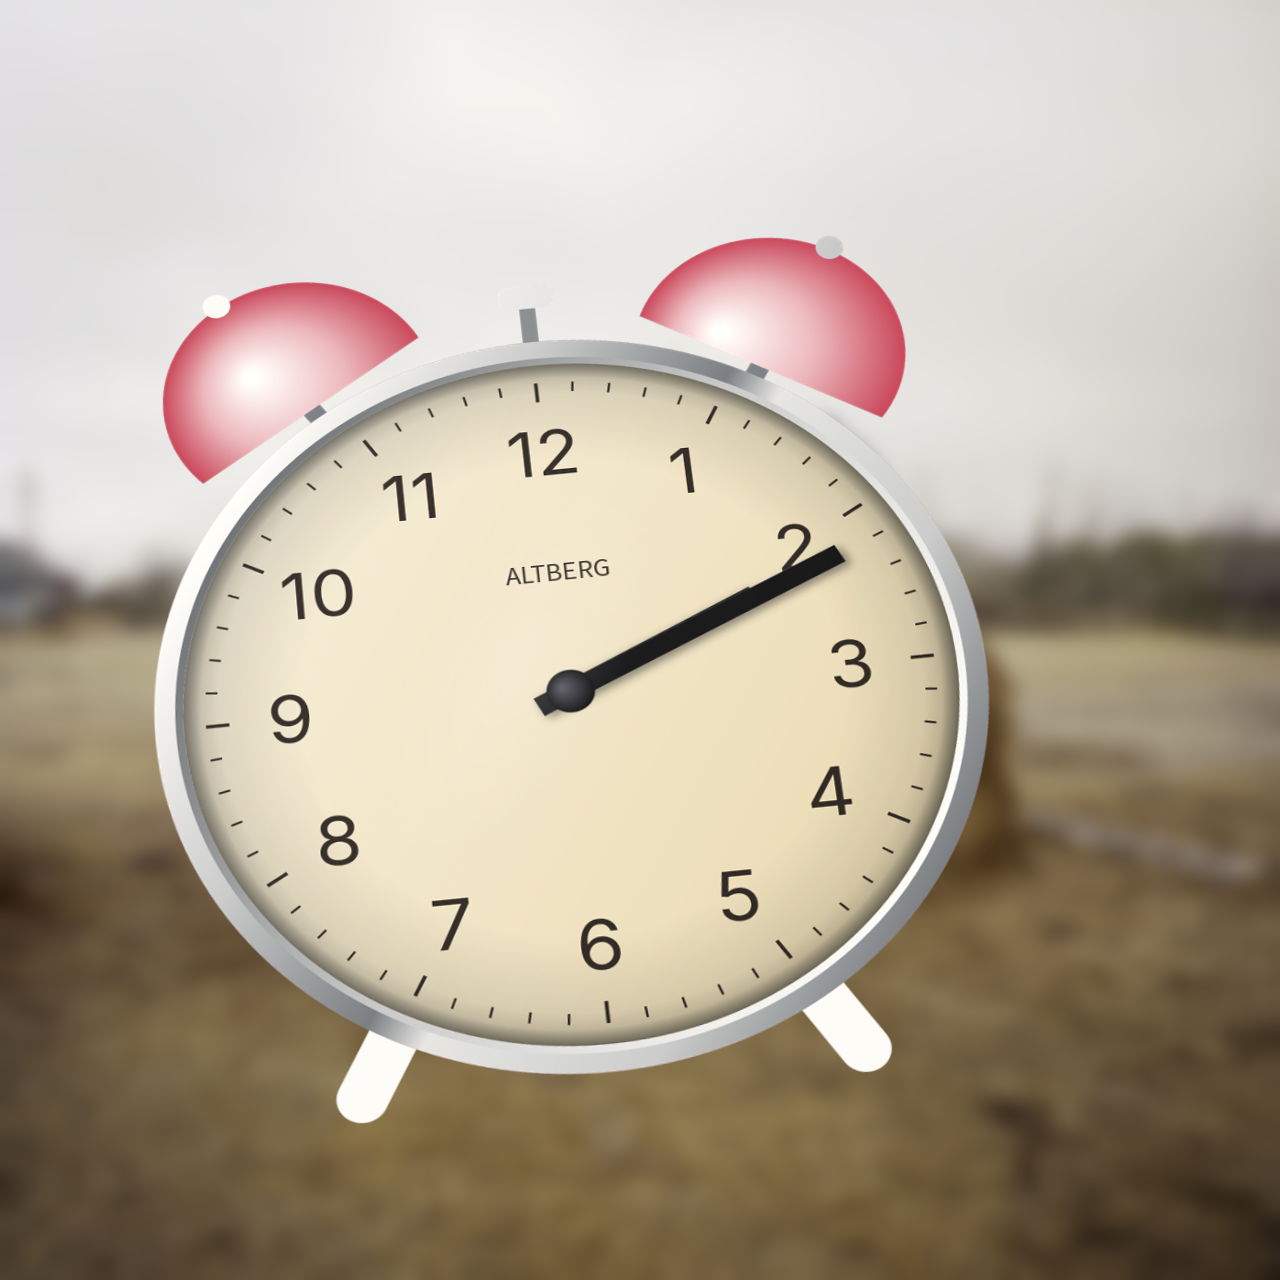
{"hour": 2, "minute": 11}
